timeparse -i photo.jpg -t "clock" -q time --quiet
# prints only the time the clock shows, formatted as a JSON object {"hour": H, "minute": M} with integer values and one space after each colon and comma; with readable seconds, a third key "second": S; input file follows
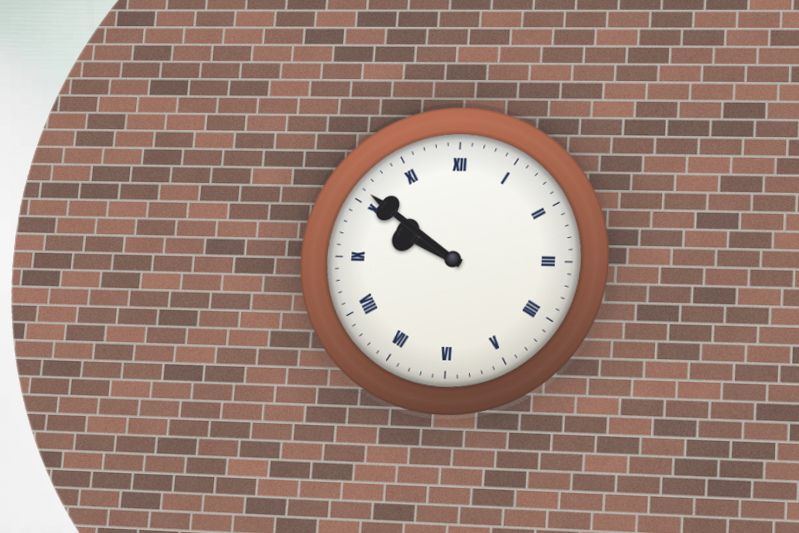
{"hour": 9, "minute": 51}
